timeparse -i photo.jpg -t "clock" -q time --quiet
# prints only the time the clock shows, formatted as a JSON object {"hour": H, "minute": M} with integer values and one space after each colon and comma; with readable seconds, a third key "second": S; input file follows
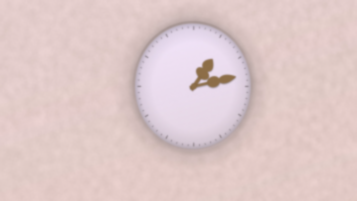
{"hour": 1, "minute": 13}
